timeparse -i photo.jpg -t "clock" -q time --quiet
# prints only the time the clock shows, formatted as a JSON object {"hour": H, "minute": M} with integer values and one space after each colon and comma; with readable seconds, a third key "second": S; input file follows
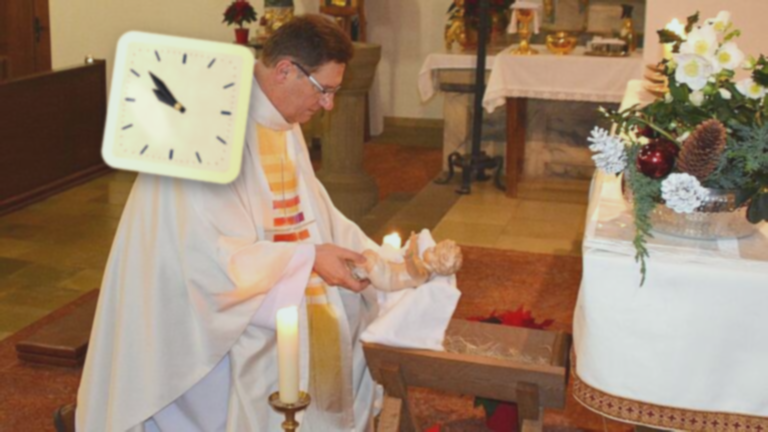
{"hour": 9, "minute": 52}
